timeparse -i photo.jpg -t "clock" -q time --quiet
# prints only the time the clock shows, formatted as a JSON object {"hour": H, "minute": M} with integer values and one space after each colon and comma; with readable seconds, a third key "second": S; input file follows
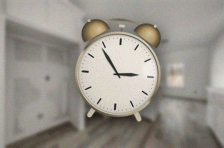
{"hour": 2, "minute": 54}
